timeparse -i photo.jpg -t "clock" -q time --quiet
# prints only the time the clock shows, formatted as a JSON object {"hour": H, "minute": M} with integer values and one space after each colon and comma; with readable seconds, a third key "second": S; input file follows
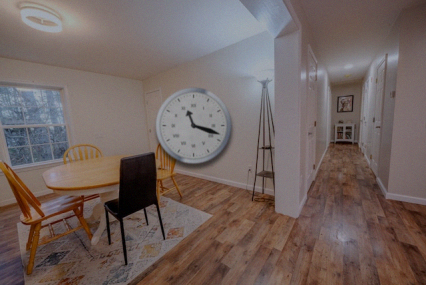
{"hour": 11, "minute": 18}
